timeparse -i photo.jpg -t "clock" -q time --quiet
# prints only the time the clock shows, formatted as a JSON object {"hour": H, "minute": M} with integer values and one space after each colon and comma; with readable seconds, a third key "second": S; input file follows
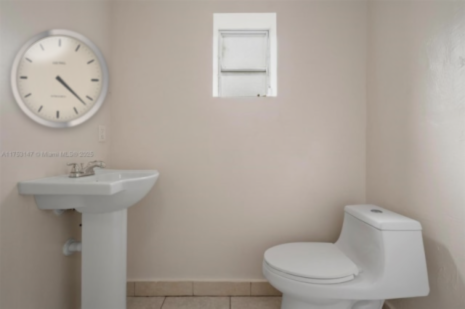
{"hour": 4, "minute": 22}
